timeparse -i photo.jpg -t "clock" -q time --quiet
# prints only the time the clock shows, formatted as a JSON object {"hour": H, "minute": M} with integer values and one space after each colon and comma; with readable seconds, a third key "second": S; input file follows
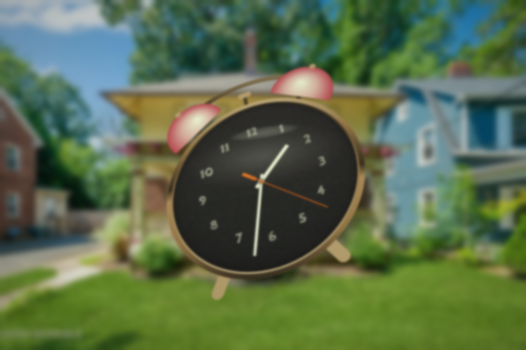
{"hour": 1, "minute": 32, "second": 22}
